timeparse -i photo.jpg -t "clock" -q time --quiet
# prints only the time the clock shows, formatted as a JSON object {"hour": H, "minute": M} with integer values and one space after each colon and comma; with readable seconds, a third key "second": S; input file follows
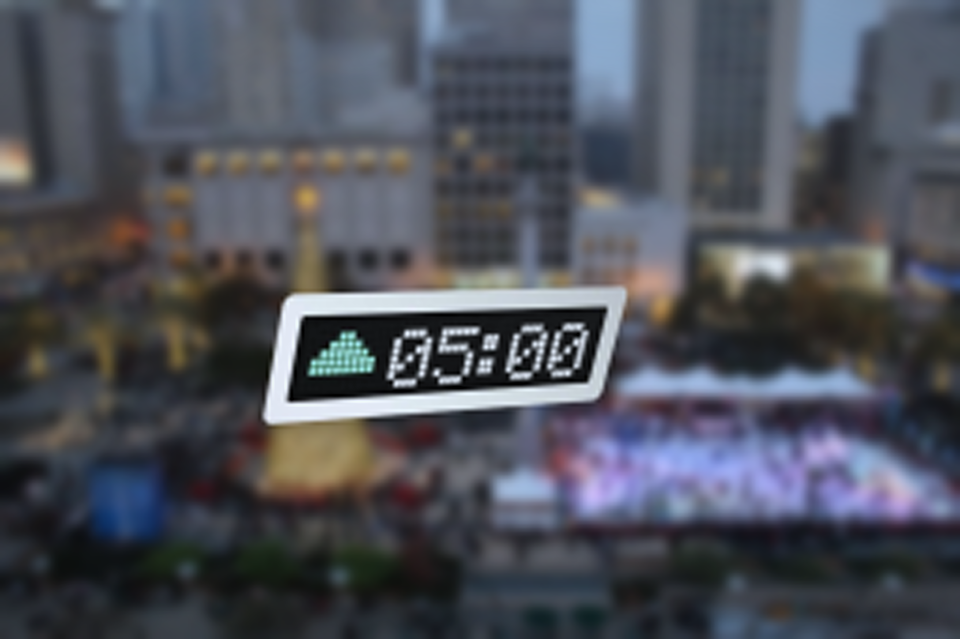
{"hour": 5, "minute": 0}
